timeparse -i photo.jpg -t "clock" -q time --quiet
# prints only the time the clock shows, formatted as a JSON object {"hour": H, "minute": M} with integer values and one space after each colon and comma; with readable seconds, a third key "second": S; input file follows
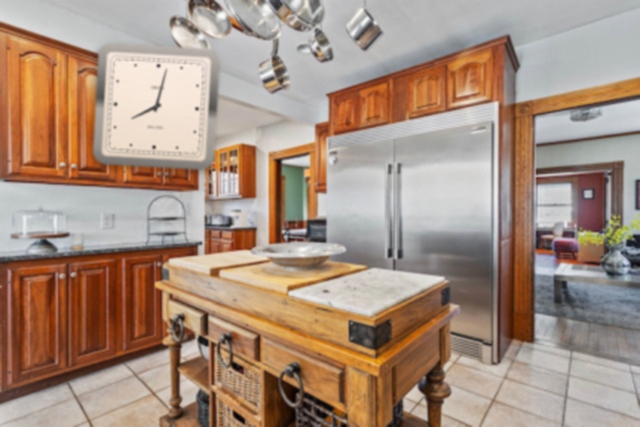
{"hour": 8, "minute": 2}
